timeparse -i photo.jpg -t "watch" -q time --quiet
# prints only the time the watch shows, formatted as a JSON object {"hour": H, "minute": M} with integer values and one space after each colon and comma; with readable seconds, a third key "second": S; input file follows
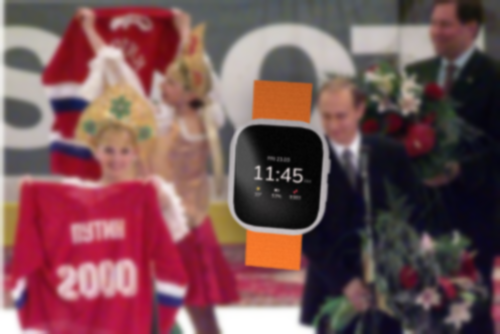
{"hour": 11, "minute": 45}
